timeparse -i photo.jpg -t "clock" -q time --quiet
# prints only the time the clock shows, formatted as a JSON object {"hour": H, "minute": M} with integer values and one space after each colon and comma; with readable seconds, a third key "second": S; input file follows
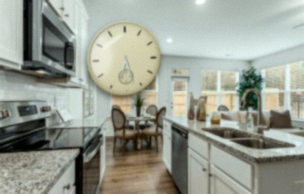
{"hour": 6, "minute": 27}
